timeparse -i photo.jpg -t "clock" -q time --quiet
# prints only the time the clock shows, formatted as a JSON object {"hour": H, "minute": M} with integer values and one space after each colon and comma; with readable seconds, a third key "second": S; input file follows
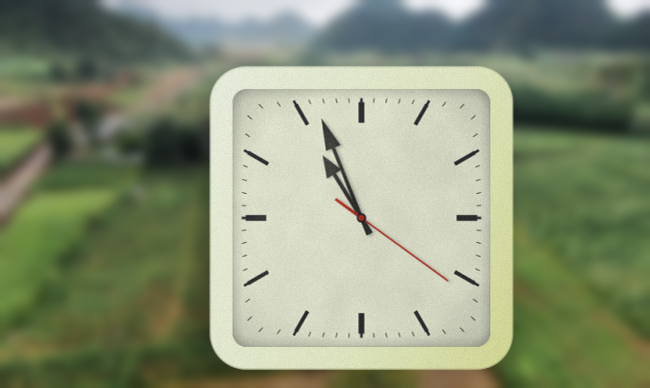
{"hour": 10, "minute": 56, "second": 21}
